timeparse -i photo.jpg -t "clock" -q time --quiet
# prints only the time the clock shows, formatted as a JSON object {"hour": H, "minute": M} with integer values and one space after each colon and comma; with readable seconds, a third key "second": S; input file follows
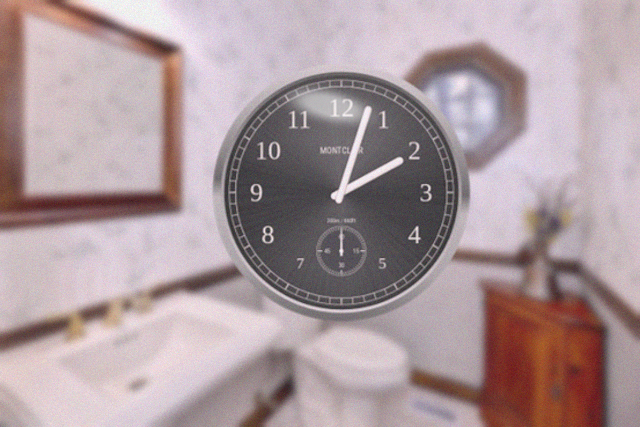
{"hour": 2, "minute": 3}
